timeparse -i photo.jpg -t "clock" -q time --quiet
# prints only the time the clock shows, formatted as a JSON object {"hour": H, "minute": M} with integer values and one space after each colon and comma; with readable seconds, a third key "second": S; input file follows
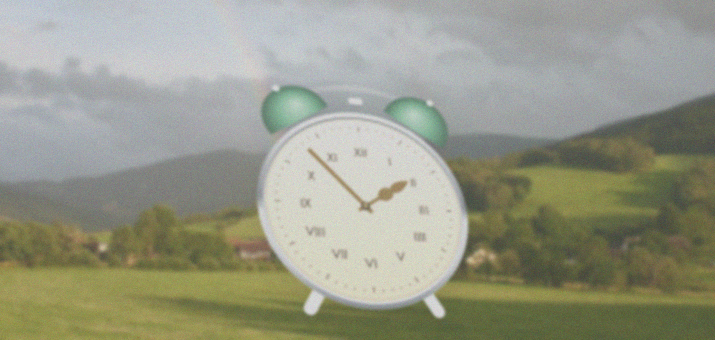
{"hour": 1, "minute": 53}
